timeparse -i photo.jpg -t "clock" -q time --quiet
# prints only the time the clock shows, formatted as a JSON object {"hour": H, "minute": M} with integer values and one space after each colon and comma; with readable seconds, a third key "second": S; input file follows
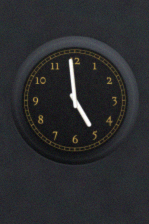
{"hour": 4, "minute": 59}
